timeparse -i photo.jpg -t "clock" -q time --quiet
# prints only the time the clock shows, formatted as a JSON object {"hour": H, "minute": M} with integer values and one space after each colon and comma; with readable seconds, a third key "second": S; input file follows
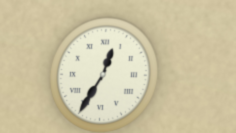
{"hour": 12, "minute": 35}
